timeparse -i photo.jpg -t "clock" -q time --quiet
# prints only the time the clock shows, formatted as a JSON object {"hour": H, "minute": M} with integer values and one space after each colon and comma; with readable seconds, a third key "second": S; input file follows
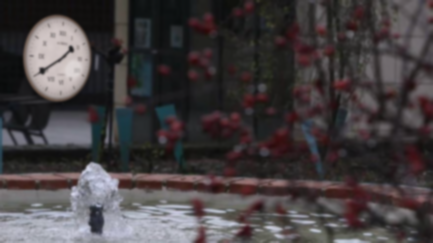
{"hour": 1, "minute": 40}
